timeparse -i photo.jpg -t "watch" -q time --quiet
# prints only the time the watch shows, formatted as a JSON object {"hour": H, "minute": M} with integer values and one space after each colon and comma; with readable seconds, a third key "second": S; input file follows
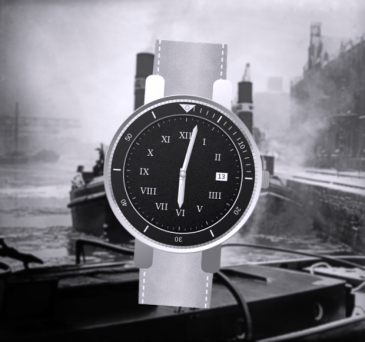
{"hour": 6, "minute": 2}
